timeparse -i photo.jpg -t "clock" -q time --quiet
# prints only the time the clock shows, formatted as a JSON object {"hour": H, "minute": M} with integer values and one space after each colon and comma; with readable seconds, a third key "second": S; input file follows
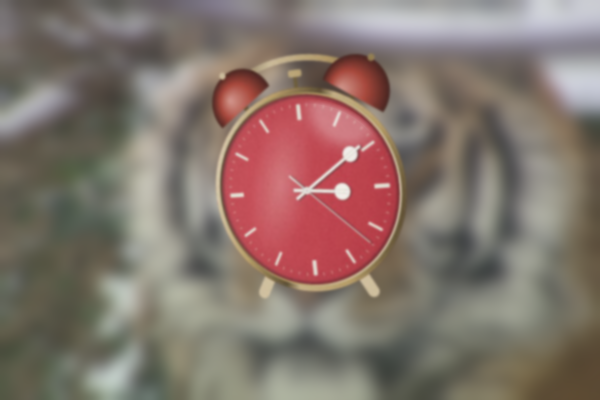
{"hour": 3, "minute": 9, "second": 22}
